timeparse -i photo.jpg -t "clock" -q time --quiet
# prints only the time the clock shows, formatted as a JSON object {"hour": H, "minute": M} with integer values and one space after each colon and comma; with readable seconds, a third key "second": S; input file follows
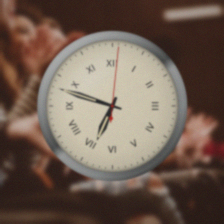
{"hour": 6, "minute": 48, "second": 1}
